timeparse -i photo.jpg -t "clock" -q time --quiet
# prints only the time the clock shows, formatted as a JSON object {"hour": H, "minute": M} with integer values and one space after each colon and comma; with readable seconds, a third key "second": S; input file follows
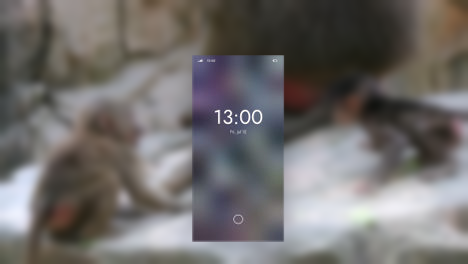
{"hour": 13, "minute": 0}
